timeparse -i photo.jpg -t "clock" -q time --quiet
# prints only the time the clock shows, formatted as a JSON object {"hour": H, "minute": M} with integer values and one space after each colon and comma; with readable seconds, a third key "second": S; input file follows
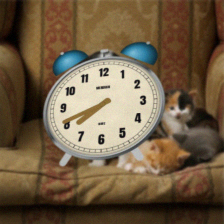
{"hour": 7, "minute": 41}
